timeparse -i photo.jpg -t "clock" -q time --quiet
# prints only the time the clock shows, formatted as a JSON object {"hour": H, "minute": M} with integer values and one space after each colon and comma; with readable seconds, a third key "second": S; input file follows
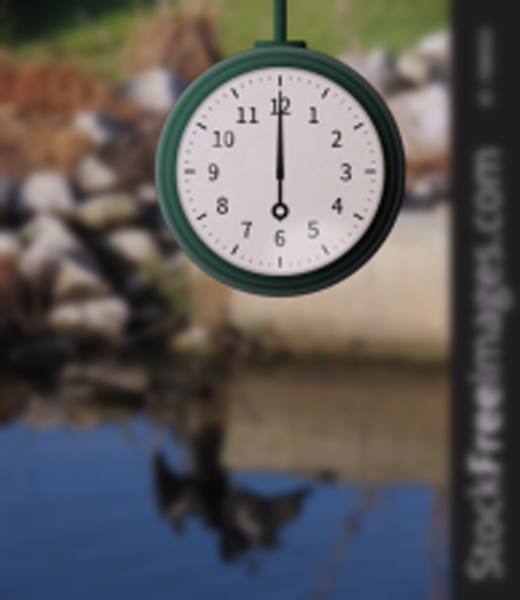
{"hour": 6, "minute": 0}
